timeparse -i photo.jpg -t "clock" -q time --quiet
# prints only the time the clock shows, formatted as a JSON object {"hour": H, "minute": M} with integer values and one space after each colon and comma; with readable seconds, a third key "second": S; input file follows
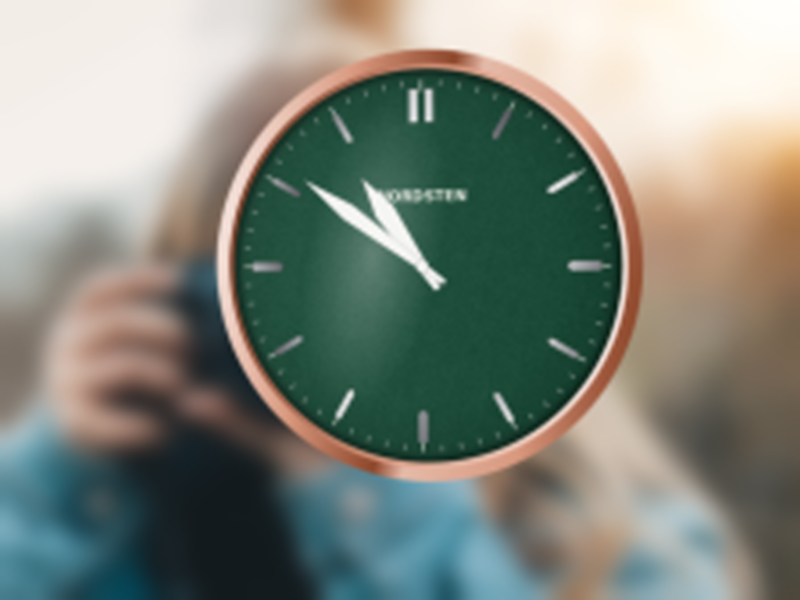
{"hour": 10, "minute": 51}
